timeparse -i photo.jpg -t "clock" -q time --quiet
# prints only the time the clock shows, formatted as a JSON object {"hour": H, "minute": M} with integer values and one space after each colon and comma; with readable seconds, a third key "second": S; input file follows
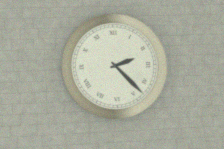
{"hour": 2, "minute": 23}
